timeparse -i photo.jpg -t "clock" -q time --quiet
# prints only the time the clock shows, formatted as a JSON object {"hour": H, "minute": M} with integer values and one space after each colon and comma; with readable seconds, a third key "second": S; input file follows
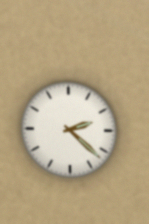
{"hour": 2, "minute": 22}
